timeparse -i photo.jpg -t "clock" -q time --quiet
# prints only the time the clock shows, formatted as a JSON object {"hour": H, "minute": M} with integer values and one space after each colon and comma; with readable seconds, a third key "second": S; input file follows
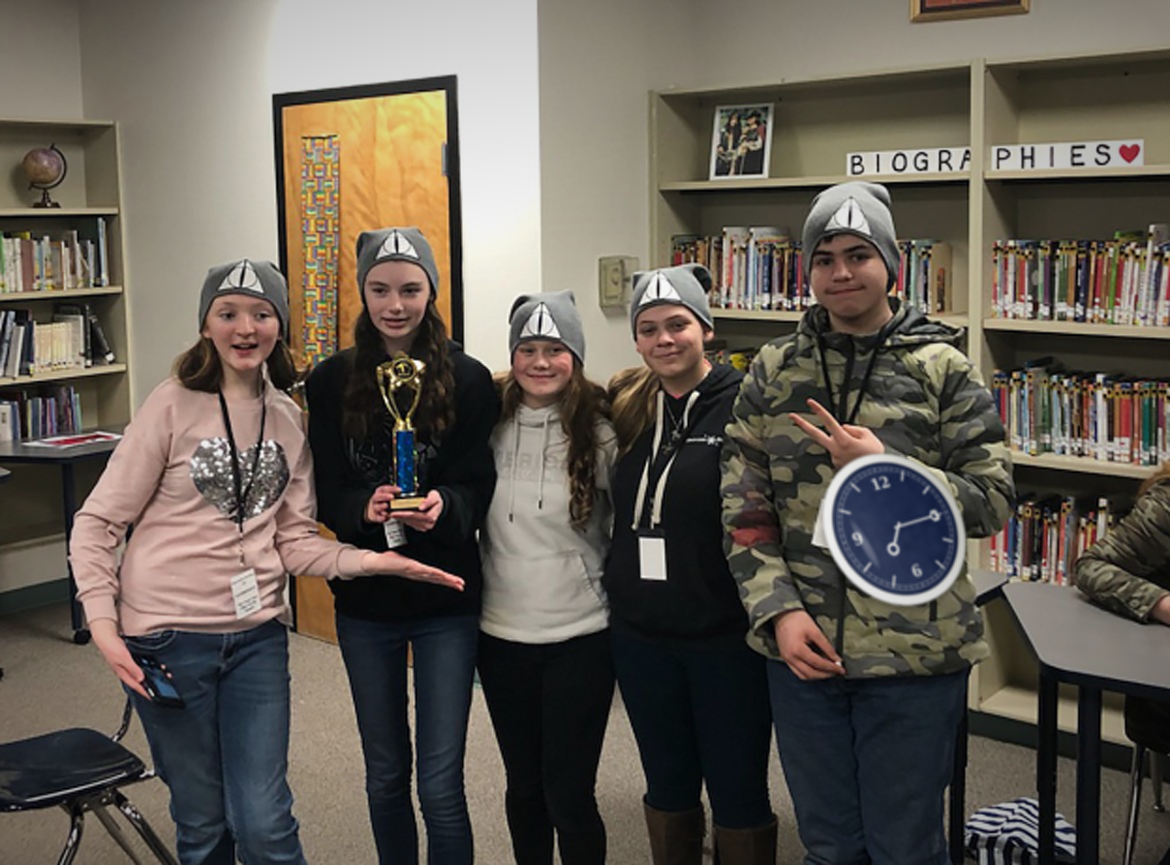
{"hour": 7, "minute": 15}
